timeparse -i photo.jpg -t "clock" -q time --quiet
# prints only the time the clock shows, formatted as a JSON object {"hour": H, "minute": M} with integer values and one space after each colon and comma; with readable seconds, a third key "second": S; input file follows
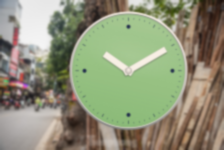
{"hour": 10, "minute": 10}
